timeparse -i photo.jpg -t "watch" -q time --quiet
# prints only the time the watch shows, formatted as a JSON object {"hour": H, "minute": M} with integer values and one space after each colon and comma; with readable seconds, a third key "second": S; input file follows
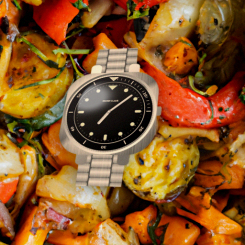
{"hour": 7, "minute": 8}
